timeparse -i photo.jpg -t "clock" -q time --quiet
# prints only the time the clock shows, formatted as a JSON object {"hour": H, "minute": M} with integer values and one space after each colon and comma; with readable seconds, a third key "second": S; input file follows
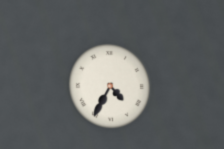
{"hour": 4, "minute": 35}
